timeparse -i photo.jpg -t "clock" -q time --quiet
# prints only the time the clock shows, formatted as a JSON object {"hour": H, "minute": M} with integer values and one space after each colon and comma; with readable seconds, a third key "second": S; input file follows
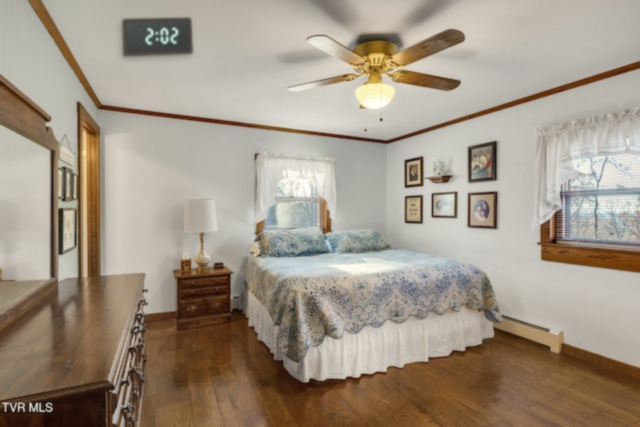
{"hour": 2, "minute": 2}
